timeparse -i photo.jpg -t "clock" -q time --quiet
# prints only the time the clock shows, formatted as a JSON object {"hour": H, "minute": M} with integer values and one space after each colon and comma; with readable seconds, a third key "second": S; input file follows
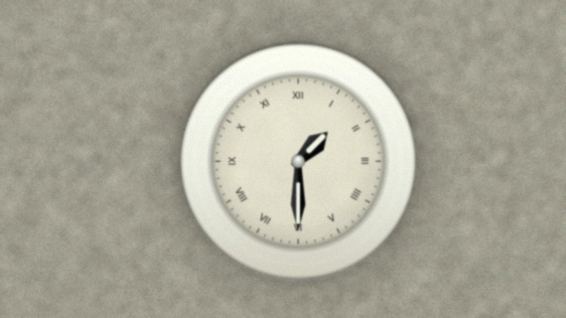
{"hour": 1, "minute": 30}
